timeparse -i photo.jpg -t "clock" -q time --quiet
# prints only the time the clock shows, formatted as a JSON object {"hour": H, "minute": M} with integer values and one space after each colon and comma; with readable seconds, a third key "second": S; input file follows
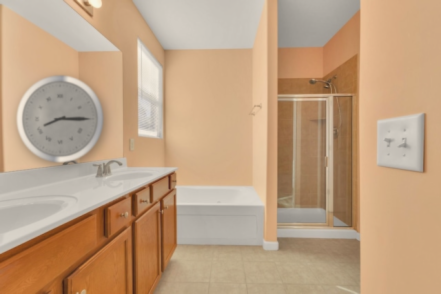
{"hour": 8, "minute": 15}
